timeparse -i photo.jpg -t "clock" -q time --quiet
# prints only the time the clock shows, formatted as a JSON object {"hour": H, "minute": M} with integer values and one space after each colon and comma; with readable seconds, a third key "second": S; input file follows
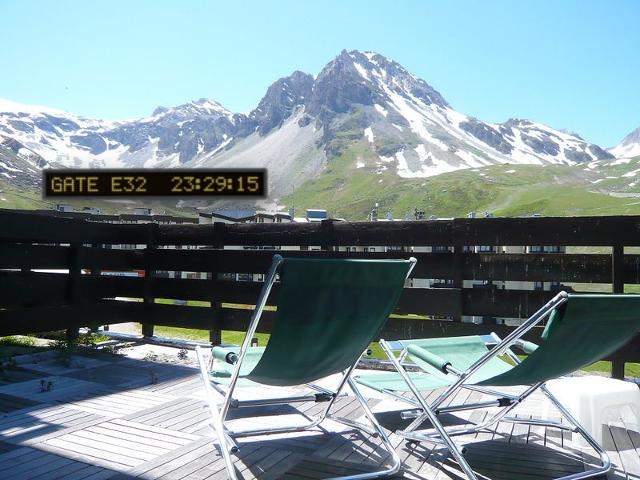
{"hour": 23, "minute": 29, "second": 15}
